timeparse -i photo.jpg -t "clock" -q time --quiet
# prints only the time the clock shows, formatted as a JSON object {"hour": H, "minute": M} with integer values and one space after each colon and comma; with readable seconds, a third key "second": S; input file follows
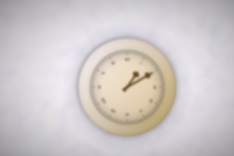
{"hour": 1, "minute": 10}
